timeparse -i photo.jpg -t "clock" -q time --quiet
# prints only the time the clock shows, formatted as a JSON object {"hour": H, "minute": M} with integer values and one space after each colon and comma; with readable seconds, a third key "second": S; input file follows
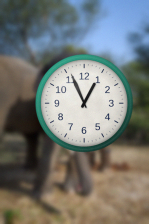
{"hour": 12, "minute": 56}
